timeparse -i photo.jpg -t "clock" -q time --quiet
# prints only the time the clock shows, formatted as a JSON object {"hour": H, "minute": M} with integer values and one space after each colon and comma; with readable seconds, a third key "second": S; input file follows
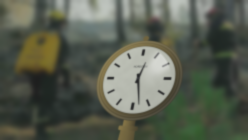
{"hour": 12, "minute": 28}
